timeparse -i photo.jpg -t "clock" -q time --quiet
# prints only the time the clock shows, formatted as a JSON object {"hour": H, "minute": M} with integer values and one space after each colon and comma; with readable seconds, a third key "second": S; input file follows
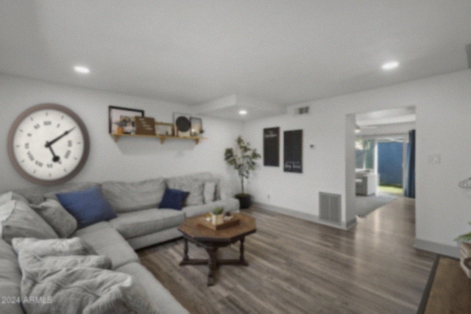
{"hour": 5, "minute": 10}
